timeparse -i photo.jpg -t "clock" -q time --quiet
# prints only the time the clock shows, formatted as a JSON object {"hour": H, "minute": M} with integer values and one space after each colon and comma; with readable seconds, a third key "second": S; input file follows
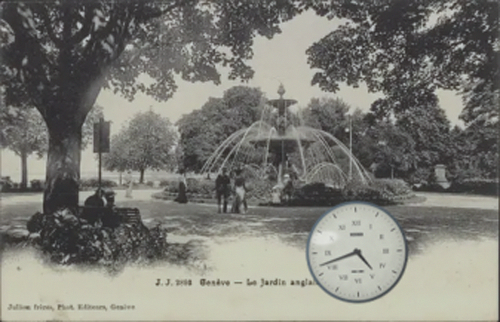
{"hour": 4, "minute": 42}
